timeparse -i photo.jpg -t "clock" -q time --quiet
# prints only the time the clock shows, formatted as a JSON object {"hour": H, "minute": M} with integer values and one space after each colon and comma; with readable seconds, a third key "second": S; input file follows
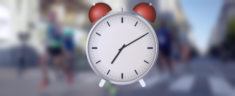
{"hour": 7, "minute": 10}
